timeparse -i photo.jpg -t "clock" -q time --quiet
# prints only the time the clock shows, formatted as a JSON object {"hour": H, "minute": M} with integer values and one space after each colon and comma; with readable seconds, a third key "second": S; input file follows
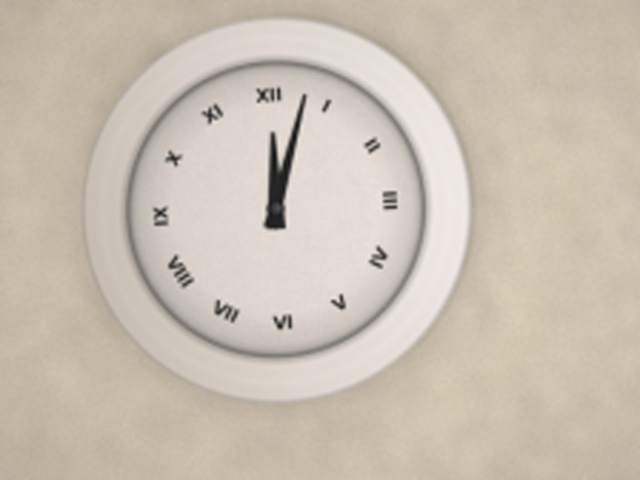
{"hour": 12, "minute": 3}
